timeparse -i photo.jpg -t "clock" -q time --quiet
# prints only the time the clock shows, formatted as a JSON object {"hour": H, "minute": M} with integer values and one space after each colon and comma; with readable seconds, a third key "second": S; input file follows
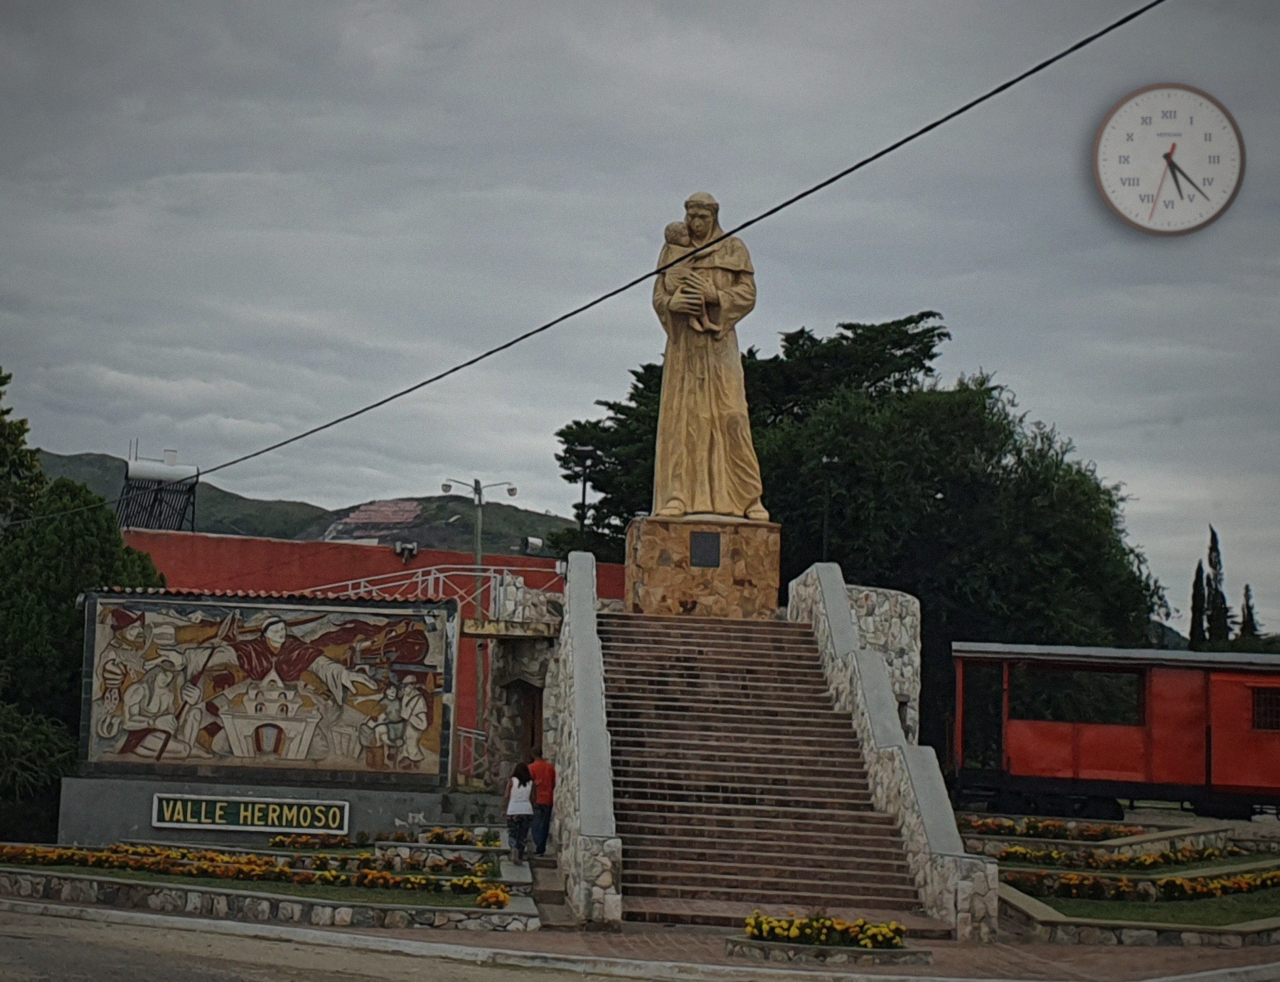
{"hour": 5, "minute": 22, "second": 33}
